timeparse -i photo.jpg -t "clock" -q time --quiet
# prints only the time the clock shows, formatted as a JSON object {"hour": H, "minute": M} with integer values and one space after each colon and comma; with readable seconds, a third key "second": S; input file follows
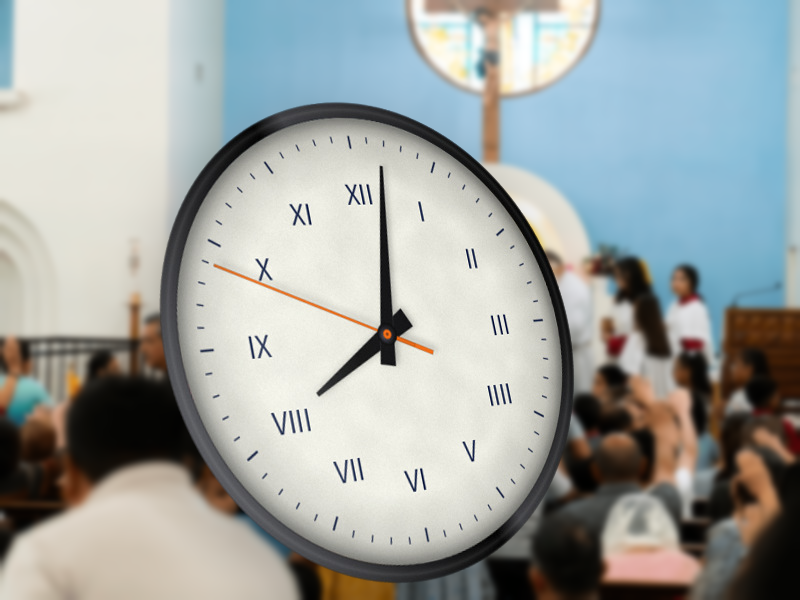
{"hour": 8, "minute": 1, "second": 49}
